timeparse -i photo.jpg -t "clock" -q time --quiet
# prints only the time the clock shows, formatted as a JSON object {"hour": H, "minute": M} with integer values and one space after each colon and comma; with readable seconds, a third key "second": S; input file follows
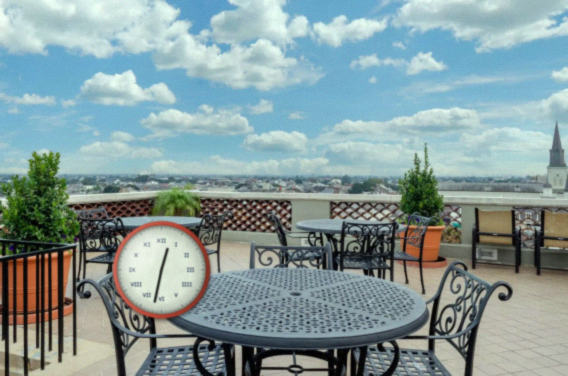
{"hour": 12, "minute": 32}
